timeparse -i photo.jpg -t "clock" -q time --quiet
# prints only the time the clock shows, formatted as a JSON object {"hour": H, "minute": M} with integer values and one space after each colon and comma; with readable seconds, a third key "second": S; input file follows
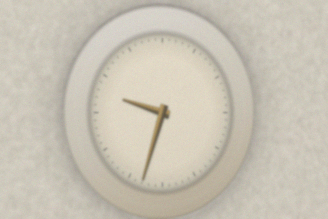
{"hour": 9, "minute": 33}
